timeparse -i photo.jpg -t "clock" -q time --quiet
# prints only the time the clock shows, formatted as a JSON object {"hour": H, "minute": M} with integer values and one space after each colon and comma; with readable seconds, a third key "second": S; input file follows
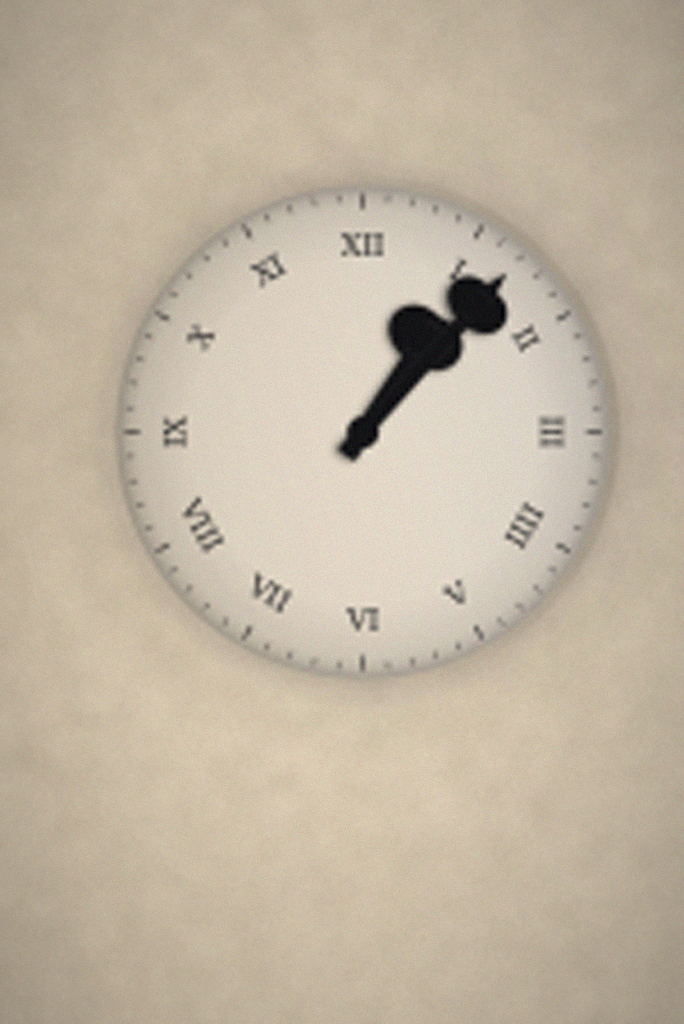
{"hour": 1, "minute": 7}
